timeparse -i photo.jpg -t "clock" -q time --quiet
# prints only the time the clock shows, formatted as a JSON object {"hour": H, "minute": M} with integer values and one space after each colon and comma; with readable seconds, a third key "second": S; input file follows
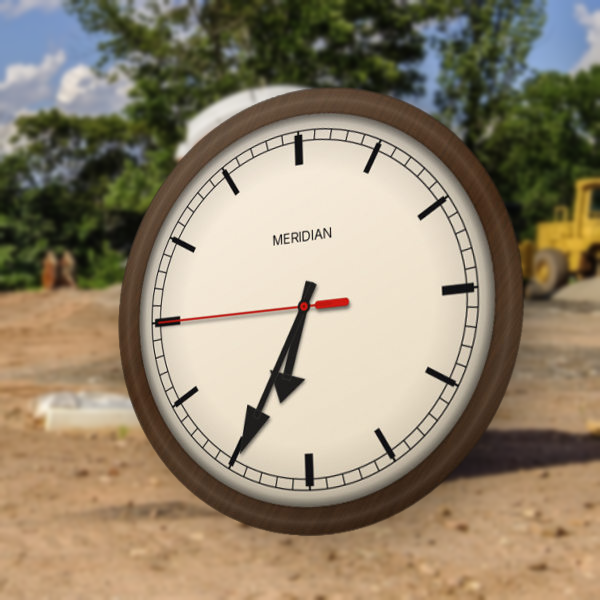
{"hour": 6, "minute": 34, "second": 45}
